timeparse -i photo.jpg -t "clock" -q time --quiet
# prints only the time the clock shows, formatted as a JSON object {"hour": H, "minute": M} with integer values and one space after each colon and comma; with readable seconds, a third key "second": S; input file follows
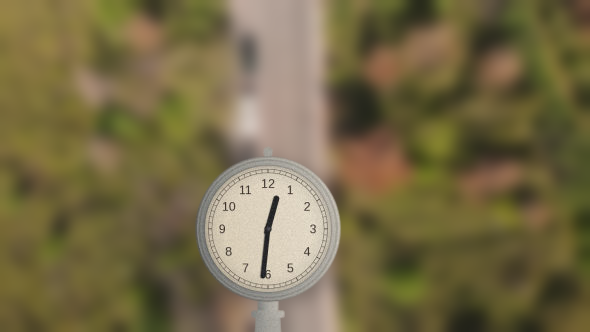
{"hour": 12, "minute": 31}
